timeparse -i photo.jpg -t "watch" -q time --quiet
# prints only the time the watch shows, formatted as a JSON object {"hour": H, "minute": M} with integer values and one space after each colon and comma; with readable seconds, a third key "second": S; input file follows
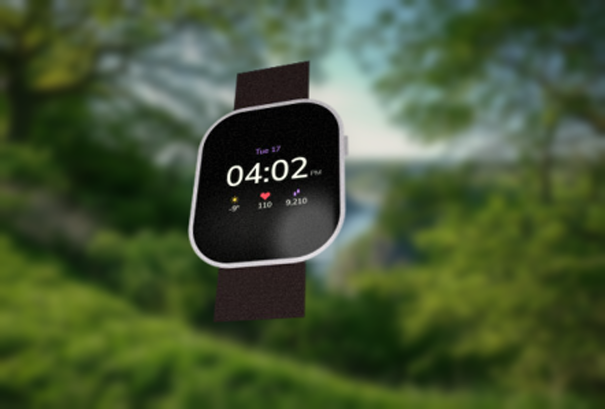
{"hour": 4, "minute": 2}
